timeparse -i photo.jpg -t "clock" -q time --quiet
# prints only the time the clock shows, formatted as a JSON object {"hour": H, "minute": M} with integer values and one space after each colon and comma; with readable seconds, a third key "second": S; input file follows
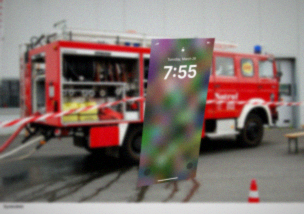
{"hour": 7, "minute": 55}
